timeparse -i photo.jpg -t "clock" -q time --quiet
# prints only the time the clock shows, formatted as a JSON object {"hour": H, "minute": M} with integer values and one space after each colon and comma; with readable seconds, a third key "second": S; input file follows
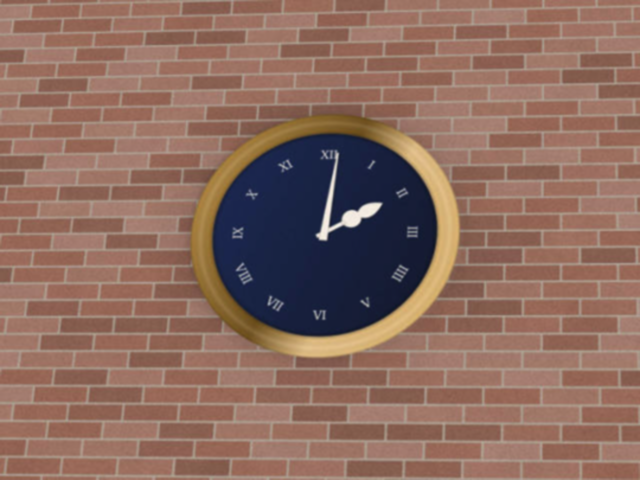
{"hour": 2, "minute": 1}
